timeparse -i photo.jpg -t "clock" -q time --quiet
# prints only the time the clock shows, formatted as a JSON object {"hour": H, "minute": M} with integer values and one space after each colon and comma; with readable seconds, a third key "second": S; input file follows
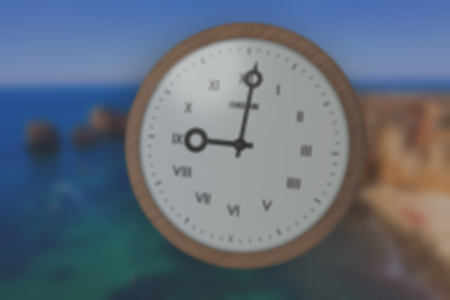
{"hour": 9, "minute": 1}
